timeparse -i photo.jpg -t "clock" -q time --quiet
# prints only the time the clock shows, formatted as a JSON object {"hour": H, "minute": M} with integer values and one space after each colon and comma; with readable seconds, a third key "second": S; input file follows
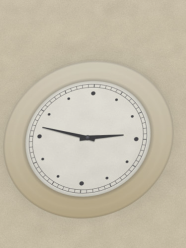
{"hour": 2, "minute": 47}
